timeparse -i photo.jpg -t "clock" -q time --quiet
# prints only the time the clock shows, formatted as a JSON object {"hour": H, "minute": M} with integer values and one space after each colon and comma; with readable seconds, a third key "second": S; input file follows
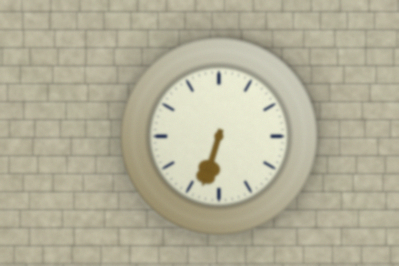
{"hour": 6, "minute": 33}
